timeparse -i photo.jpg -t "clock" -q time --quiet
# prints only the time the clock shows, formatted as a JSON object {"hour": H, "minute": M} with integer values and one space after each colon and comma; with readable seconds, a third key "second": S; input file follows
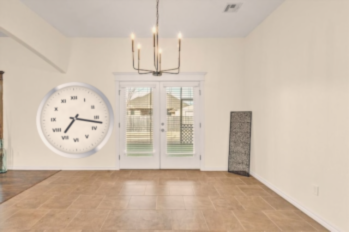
{"hour": 7, "minute": 17}
